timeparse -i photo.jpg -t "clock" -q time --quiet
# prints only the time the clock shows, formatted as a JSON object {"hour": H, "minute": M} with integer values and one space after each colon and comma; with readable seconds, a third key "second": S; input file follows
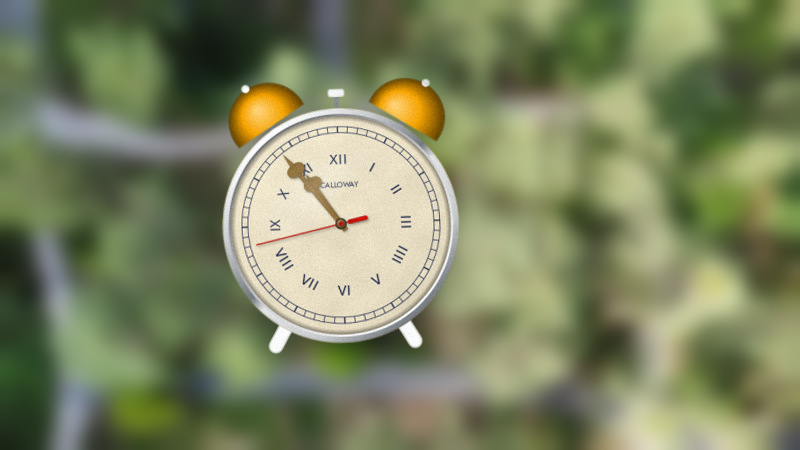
{"hour": 10, "minute": 53, "second": 43}
